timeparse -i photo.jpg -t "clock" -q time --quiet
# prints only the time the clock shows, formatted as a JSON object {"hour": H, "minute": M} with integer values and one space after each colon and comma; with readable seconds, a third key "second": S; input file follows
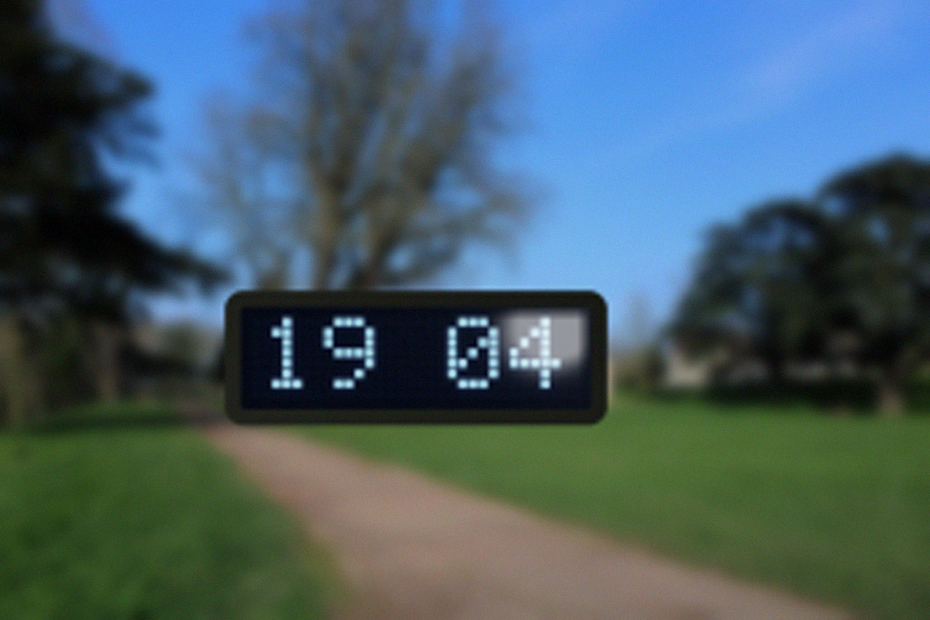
{"hour": 19, "minute": 4}
